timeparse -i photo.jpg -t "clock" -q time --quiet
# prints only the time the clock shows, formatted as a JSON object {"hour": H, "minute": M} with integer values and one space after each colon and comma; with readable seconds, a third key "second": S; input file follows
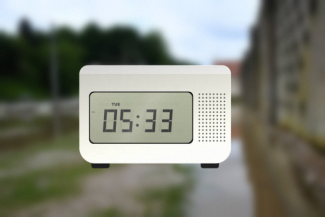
{"hour": 5, "minute": 33}
